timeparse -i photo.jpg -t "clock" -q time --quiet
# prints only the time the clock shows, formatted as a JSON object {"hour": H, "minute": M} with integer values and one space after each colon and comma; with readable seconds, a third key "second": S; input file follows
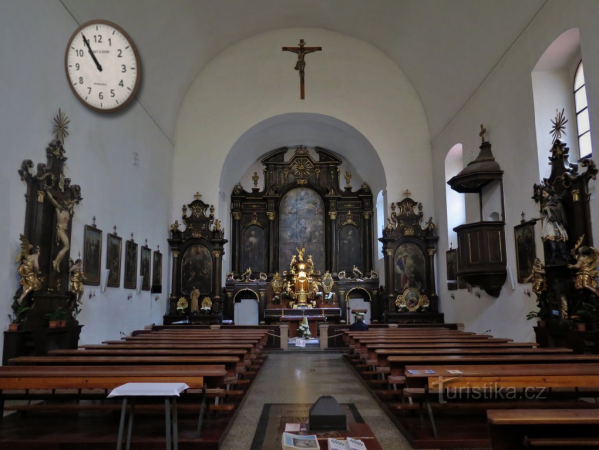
{"hour": 10, "minute": 55}
